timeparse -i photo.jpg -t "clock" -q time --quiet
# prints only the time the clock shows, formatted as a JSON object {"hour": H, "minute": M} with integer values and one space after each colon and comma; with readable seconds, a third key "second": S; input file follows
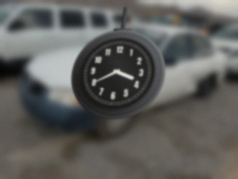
{"hour": 3, "minute": 40}
